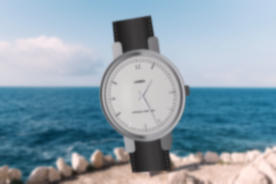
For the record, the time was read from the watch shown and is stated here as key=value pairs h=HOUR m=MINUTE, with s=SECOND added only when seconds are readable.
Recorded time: h=1 m=26
